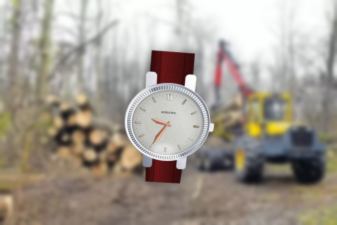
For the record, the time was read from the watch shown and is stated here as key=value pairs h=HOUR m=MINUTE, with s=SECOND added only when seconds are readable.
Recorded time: h=9 m=35
